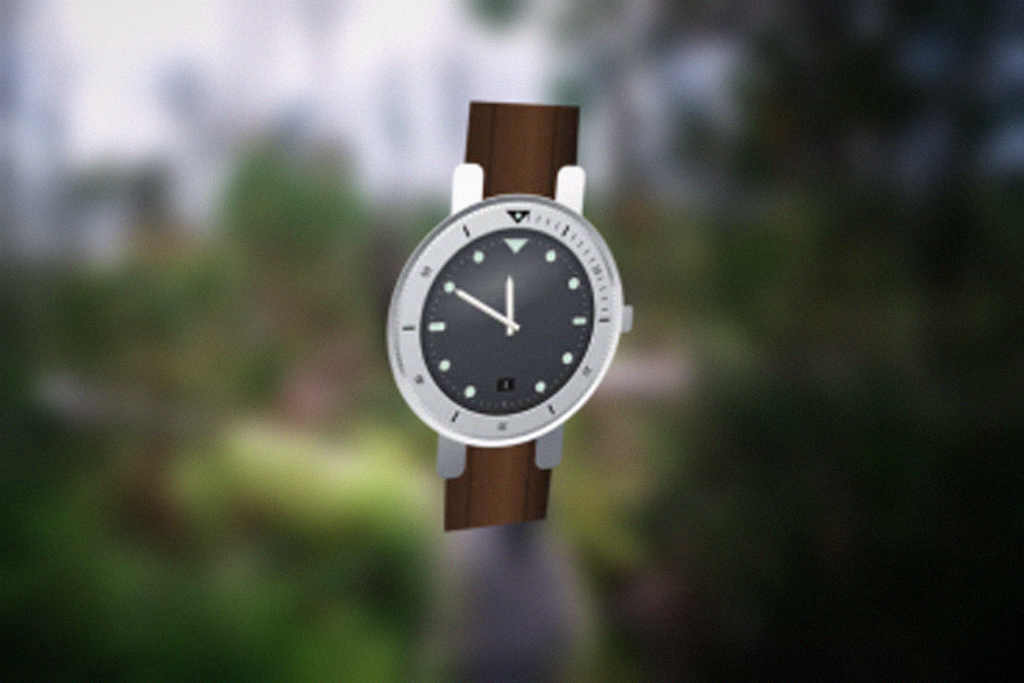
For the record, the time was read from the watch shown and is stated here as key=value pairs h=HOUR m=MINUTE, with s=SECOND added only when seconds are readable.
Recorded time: h=11 m=50
